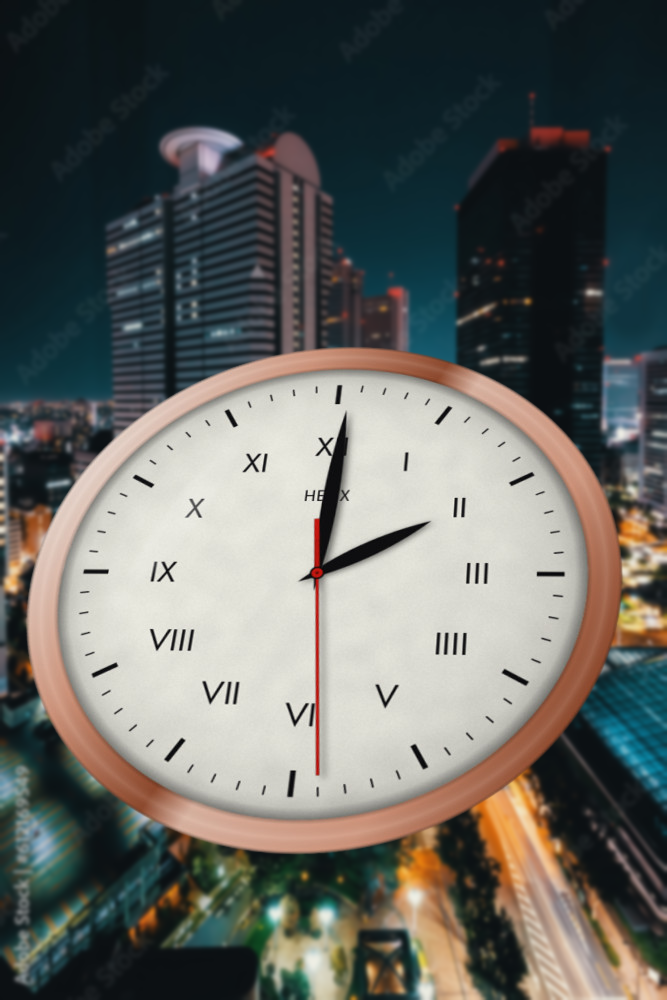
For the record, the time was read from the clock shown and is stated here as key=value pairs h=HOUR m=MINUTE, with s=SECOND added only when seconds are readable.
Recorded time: h=2 m=0 s=29
